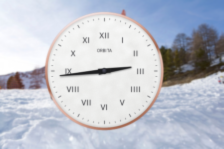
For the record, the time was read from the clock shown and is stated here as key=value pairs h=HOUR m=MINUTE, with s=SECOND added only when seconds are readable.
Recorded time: h=2 m=44
